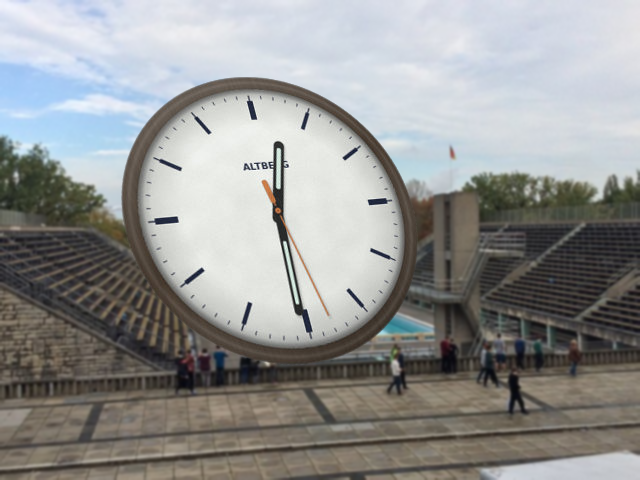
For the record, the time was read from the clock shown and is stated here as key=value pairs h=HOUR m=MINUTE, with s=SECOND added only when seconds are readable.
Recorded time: h=12 m=30 s=28
